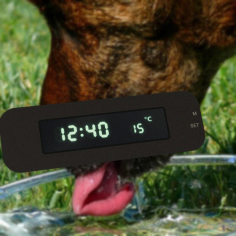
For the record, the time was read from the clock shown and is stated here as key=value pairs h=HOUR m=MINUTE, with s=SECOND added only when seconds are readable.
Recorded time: h=12 m=40
